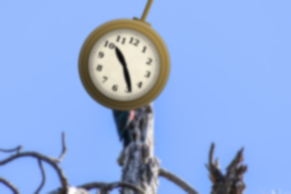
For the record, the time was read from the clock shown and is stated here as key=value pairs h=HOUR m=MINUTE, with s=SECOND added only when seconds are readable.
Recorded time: h=10 m=24
